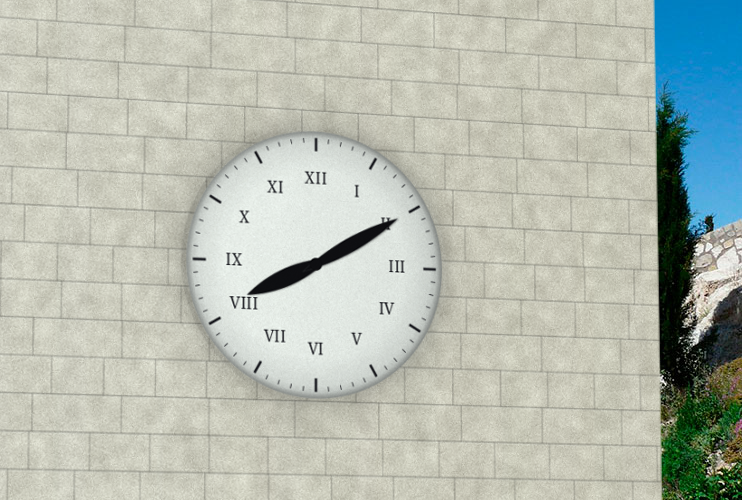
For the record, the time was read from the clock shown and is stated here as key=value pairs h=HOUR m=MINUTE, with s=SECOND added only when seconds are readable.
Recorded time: h=8 m=10
